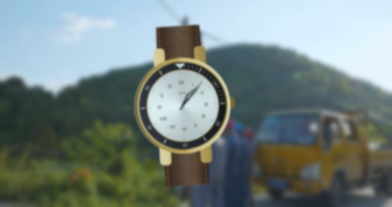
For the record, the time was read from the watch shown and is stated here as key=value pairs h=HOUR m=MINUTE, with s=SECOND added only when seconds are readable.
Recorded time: h=1 m=7
